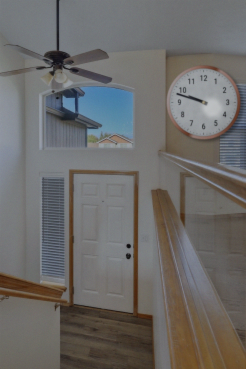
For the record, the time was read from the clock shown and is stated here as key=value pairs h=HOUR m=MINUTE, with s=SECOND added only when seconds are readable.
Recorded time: h=9 m=48
